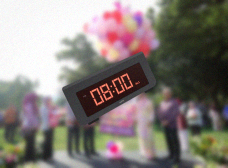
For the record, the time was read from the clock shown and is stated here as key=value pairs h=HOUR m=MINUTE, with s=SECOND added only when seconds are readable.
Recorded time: h=8 m=0
